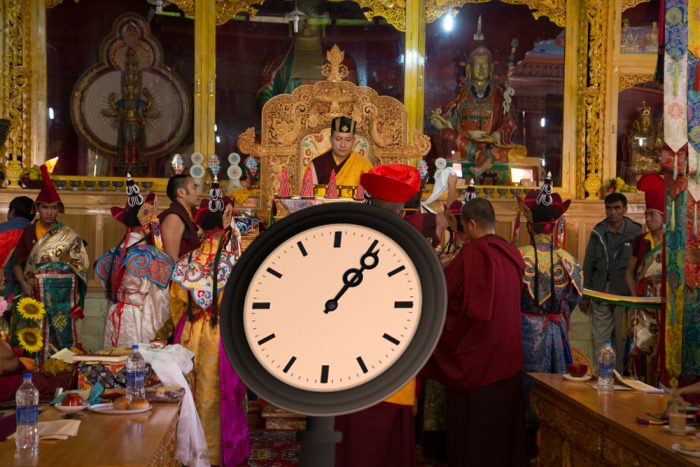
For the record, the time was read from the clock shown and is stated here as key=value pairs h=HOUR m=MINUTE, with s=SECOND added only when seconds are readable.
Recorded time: h=1 m=6
